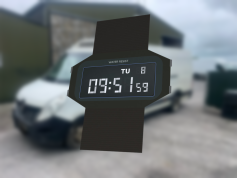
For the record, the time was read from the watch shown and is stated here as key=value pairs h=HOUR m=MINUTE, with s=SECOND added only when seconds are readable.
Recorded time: h=9 m=51 s=59
